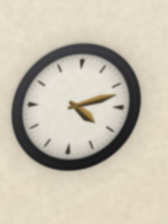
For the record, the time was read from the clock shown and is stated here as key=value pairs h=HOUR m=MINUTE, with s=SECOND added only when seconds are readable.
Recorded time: h=4 m=12
